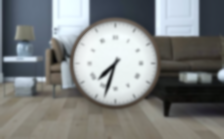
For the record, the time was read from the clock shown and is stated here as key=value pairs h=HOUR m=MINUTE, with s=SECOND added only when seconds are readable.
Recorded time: h=7 m=33
